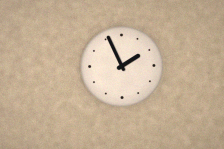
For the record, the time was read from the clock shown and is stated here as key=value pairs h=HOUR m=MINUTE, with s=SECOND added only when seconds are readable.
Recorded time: h=1 m=56
